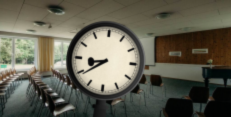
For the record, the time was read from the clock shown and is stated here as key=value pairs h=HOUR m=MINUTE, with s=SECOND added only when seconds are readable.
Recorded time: h=8 m=39
